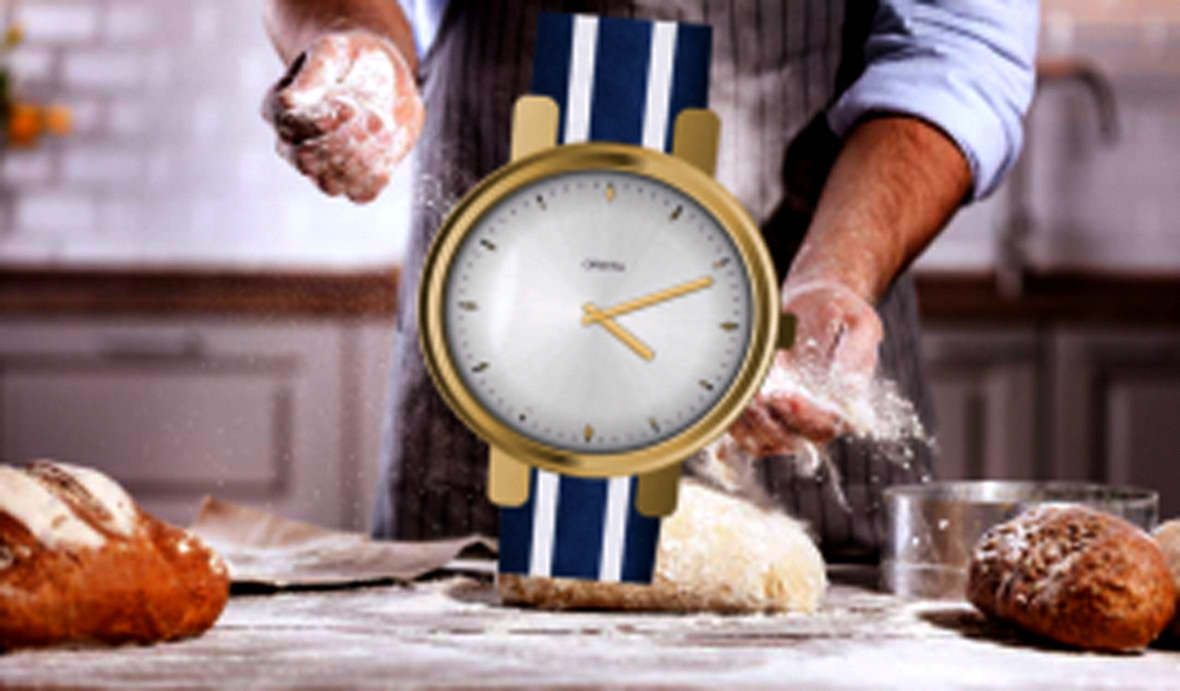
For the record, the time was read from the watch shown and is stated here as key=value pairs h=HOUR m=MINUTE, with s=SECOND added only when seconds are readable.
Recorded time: h=4 m=11
